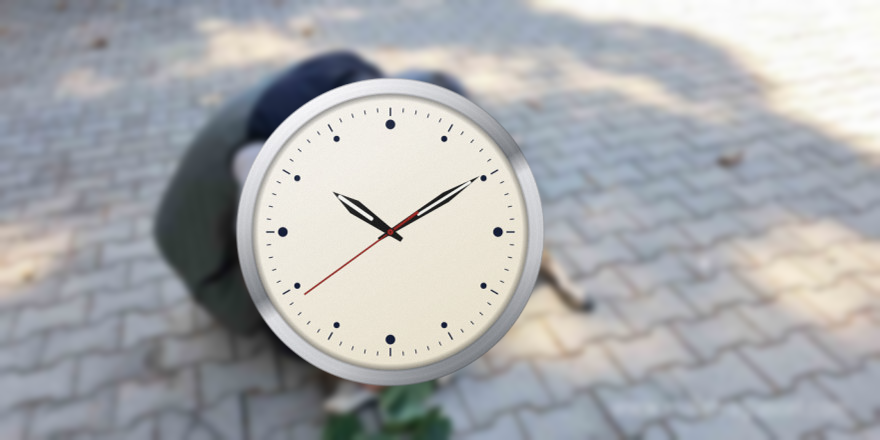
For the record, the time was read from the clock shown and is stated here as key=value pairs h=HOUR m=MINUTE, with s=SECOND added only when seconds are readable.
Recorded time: h=10 m=9 s=39
